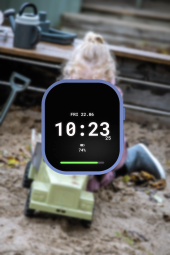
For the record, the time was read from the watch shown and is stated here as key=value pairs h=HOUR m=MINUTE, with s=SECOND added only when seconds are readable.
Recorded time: h=10 m=23
